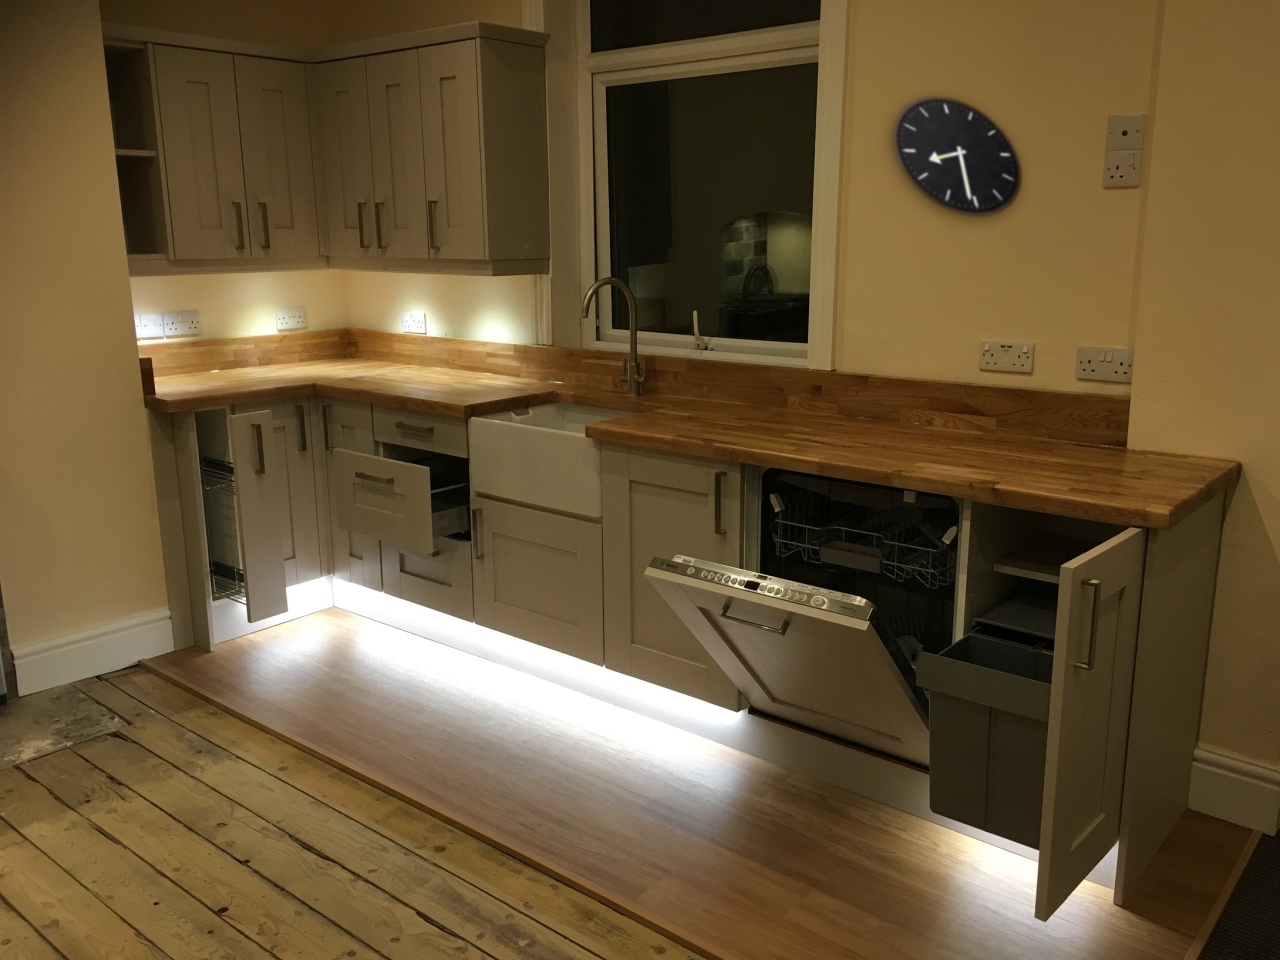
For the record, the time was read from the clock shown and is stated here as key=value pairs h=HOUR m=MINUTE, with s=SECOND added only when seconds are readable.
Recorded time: h=8 m=31
